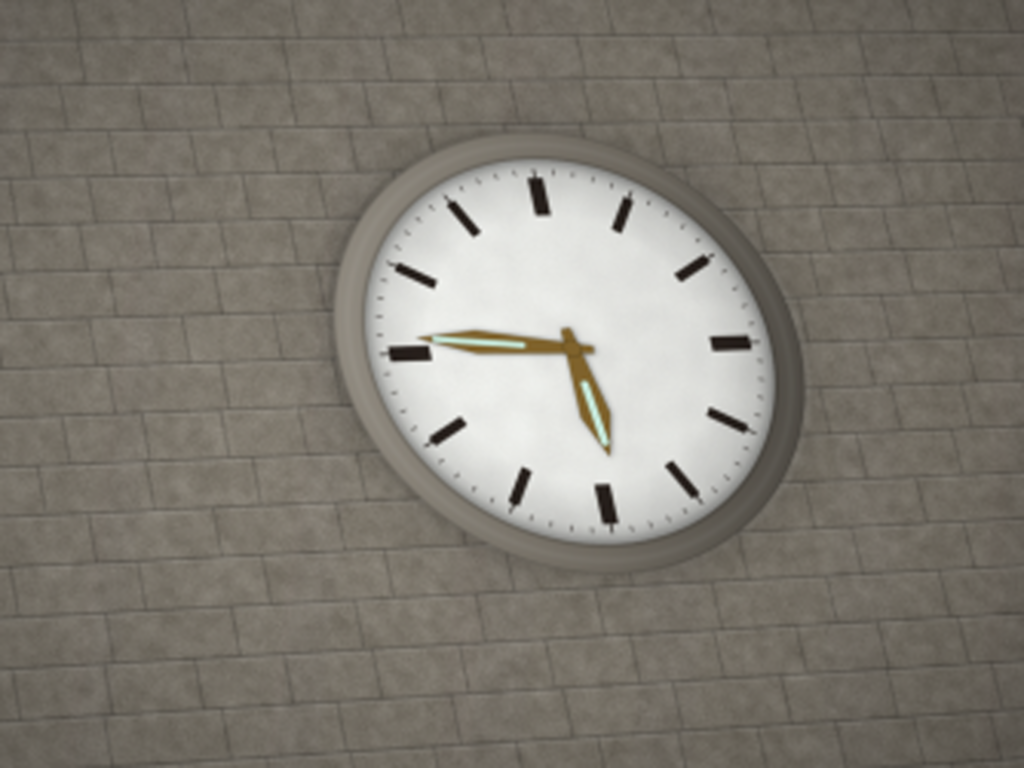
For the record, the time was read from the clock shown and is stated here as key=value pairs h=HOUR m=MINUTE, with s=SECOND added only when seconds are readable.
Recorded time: h=5 m=46
